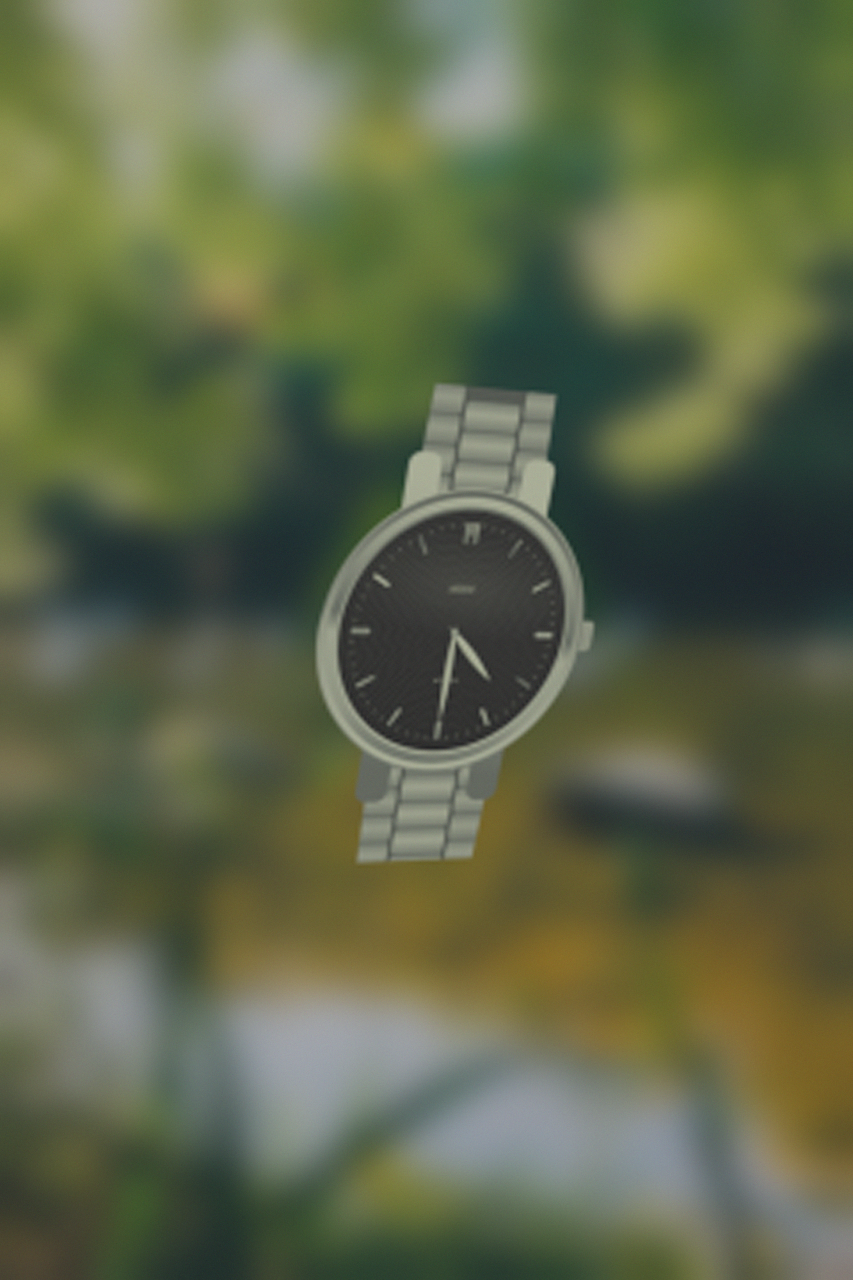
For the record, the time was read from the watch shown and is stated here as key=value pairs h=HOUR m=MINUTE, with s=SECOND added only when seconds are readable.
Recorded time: h=4 m=30
